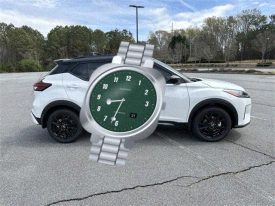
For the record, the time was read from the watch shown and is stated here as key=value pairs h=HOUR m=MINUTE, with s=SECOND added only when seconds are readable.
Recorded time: h=8 m=32
